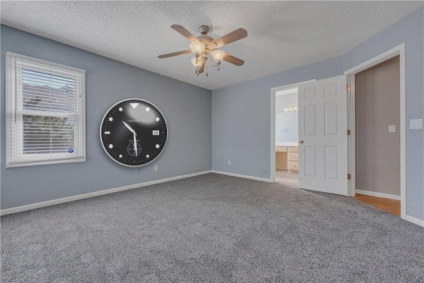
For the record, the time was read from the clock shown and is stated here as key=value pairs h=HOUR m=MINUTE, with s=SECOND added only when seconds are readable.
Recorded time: h=10 m=29
